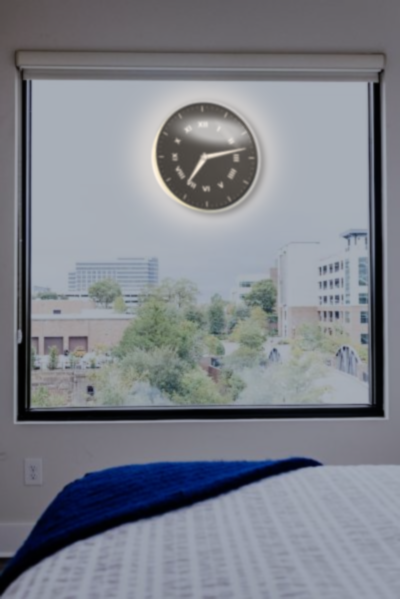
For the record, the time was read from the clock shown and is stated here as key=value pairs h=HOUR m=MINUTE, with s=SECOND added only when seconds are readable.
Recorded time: h=7 m=13
